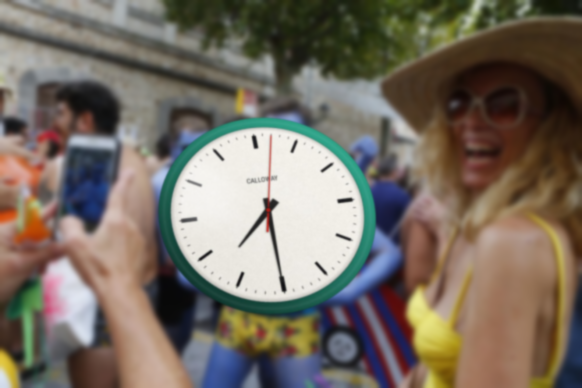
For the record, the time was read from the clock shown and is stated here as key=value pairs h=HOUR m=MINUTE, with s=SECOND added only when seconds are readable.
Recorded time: h=7 m=30 s=2
